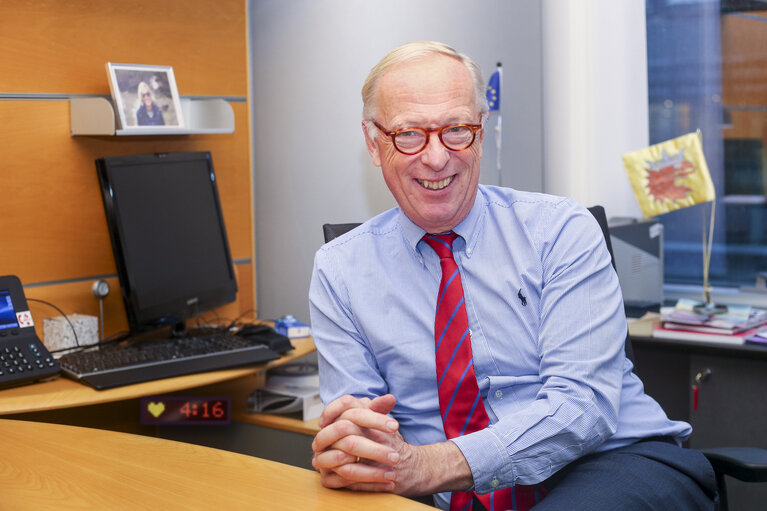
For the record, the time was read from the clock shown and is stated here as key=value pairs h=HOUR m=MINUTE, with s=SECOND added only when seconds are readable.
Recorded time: h=4 m=16
